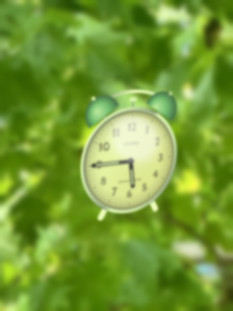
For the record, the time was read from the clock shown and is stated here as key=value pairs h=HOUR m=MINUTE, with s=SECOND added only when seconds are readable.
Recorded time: h=5 m=45
